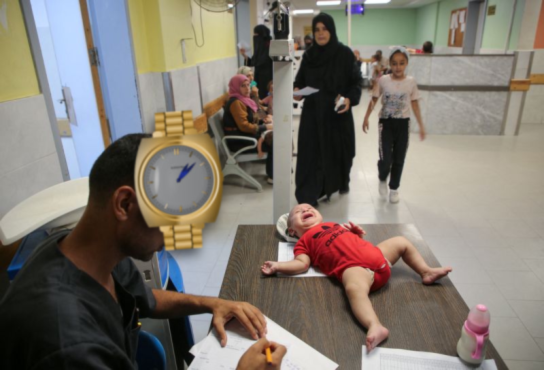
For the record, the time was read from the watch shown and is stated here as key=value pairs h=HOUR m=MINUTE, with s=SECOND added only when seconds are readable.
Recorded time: h=1 m=8
